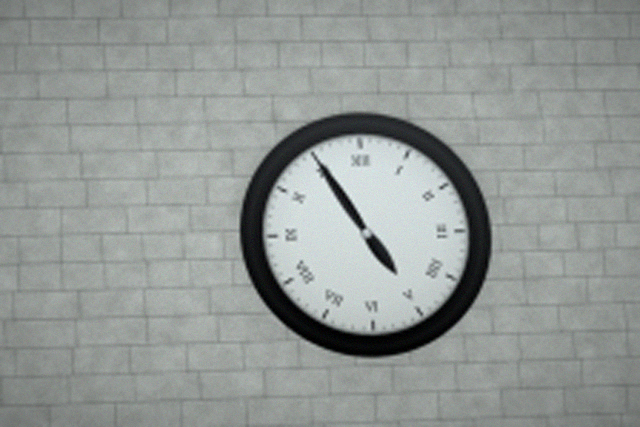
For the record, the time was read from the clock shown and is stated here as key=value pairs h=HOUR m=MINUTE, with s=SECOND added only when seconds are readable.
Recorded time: h=4 m=55
